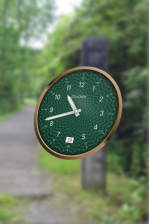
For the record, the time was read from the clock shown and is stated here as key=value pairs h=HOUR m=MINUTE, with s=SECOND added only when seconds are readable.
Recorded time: h=10 m=42
